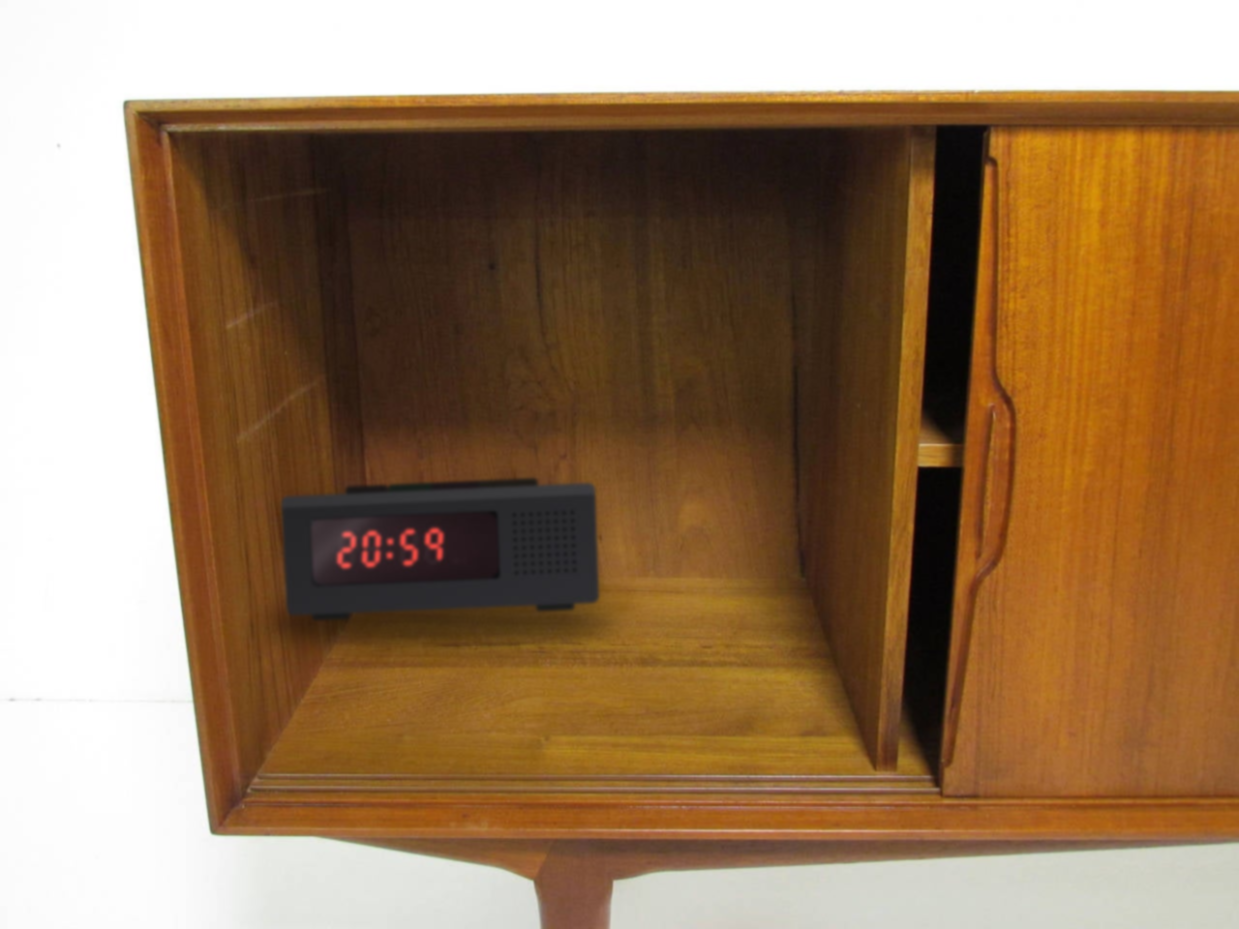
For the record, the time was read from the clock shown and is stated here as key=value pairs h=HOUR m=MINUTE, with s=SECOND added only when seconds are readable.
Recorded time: h=20 m=59
